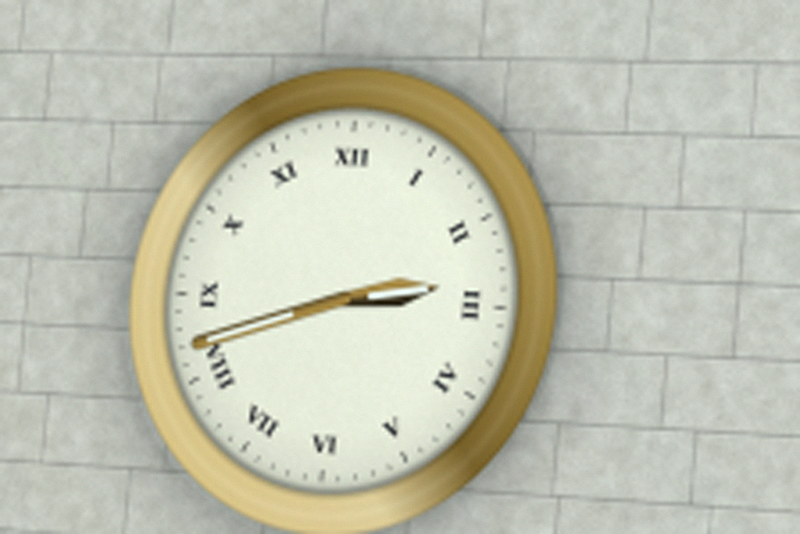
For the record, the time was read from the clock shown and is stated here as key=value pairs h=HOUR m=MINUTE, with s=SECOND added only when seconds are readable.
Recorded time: h=2 m=42
